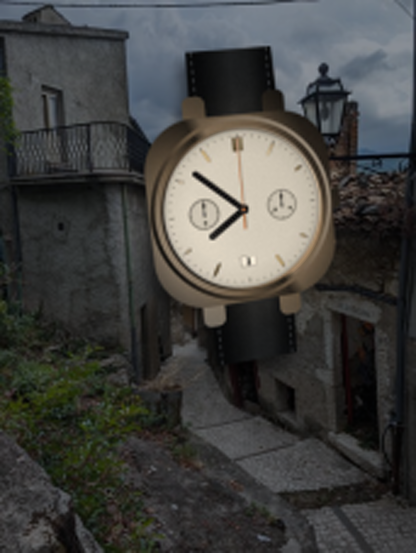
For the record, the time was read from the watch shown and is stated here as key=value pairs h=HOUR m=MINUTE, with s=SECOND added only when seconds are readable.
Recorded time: h=7 m=52
